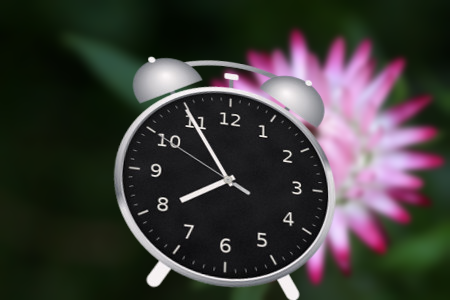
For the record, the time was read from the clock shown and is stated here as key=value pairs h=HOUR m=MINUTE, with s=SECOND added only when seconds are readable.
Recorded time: h=7 m=54 s=50
